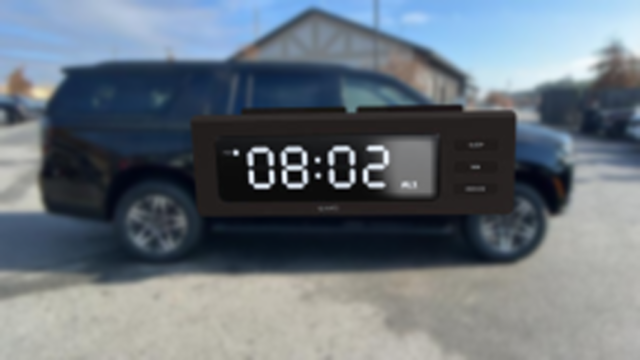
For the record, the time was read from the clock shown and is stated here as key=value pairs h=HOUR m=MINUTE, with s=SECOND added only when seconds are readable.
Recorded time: h=8 m=2
